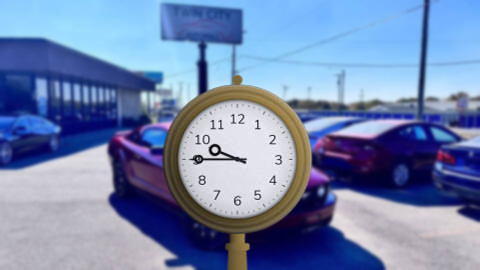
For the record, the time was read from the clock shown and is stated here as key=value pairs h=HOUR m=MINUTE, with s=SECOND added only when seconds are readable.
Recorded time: h=9 m=45
